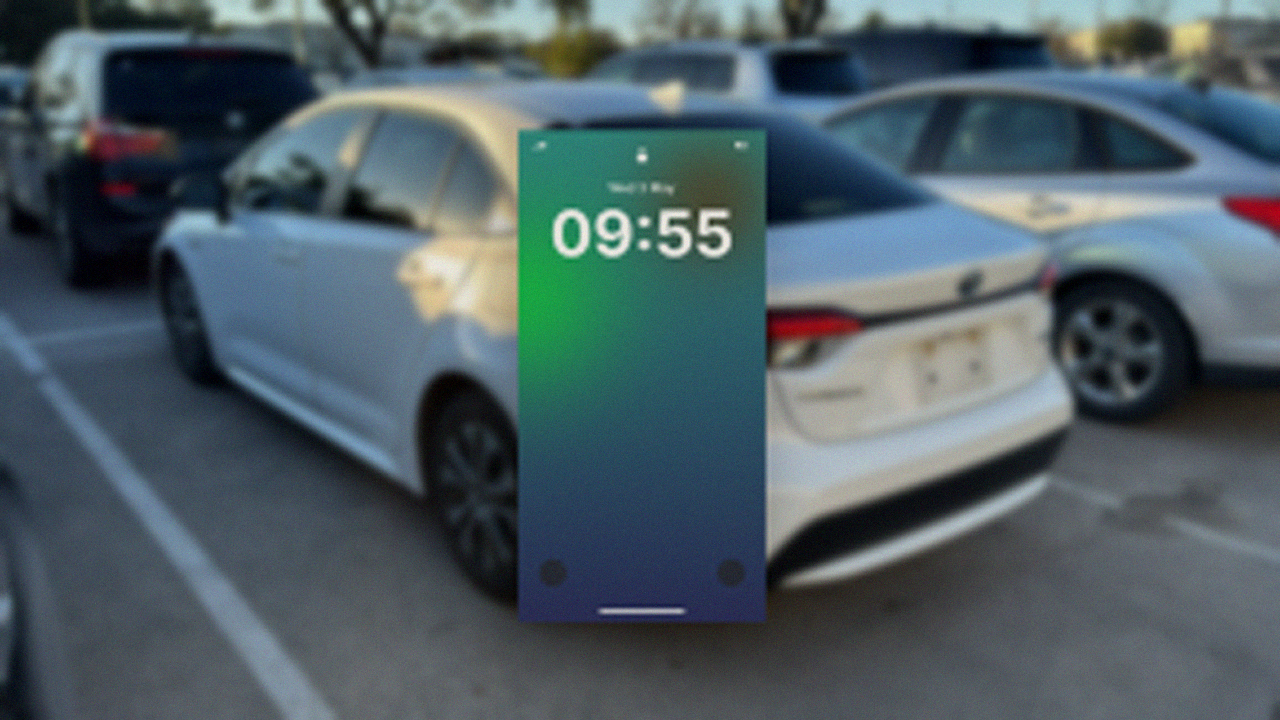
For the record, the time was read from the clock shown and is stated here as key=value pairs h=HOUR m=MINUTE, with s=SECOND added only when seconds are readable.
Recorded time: h=9 m=55
